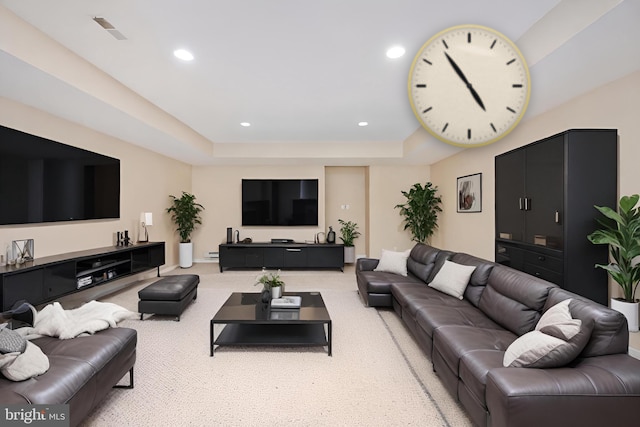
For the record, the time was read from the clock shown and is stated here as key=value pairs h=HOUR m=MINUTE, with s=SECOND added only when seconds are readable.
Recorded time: h=4 m=54
